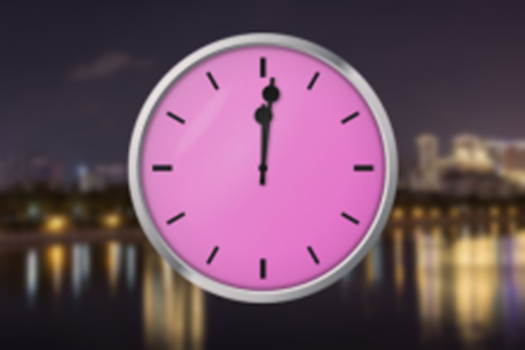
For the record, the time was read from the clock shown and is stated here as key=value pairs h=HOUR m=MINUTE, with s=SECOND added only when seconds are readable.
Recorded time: h=12 m=1
